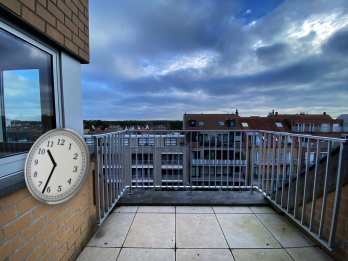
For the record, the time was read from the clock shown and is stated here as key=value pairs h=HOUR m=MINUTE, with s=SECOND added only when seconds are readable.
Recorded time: h=10 m=32
